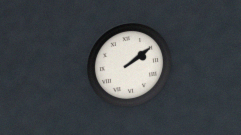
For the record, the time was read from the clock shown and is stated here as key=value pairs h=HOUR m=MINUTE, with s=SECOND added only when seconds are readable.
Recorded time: h=2 m=10
